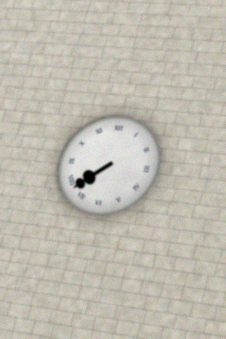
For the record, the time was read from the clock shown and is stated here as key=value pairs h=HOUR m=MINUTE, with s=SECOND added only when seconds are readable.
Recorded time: h=7 m=38
